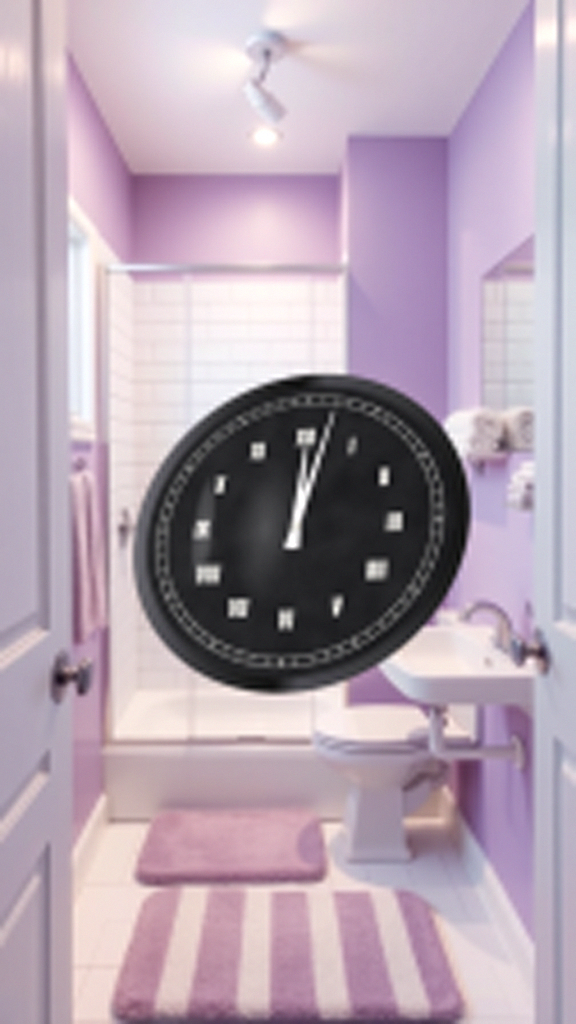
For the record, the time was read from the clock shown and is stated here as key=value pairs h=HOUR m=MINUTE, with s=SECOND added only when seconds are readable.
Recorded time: h=12 m=2
